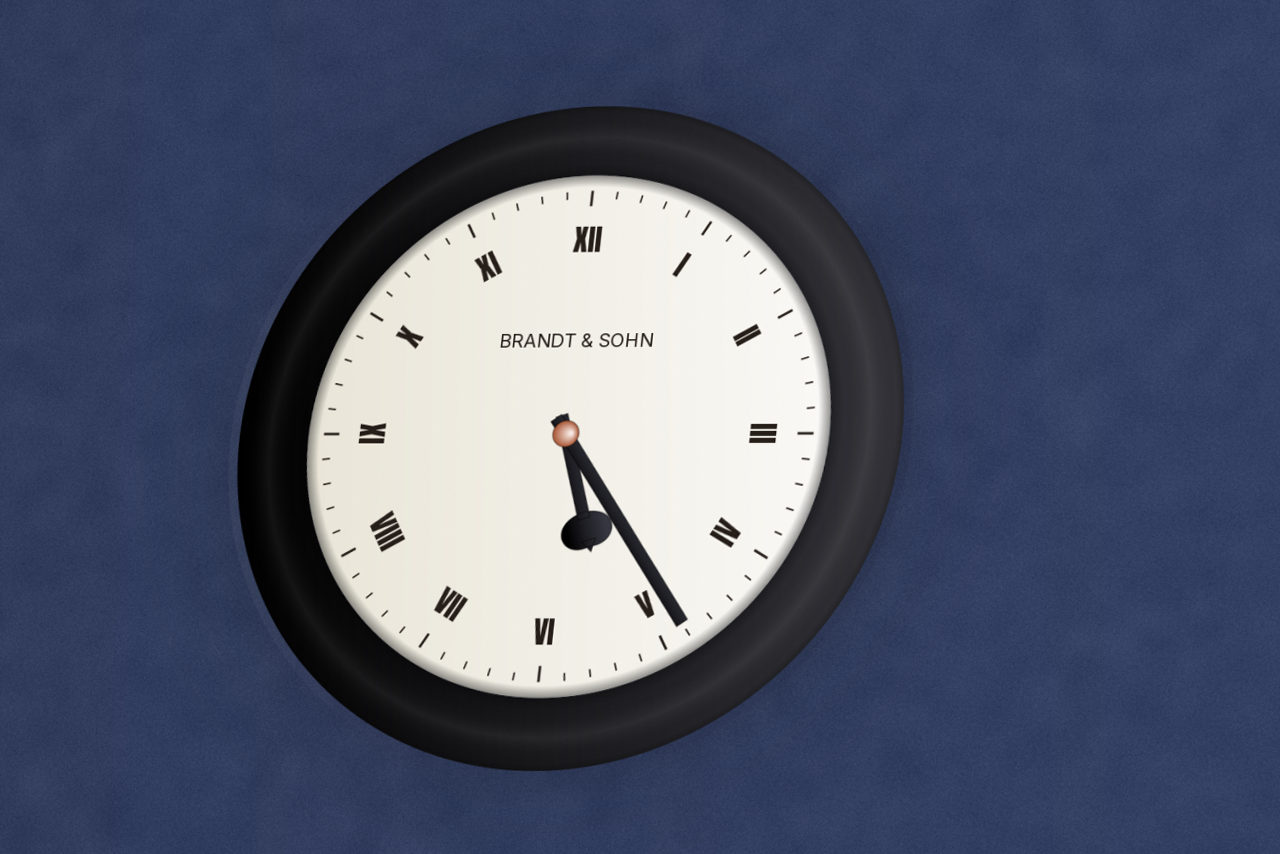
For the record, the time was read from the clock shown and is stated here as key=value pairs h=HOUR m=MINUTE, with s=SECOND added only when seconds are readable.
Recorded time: h=5 m=24
